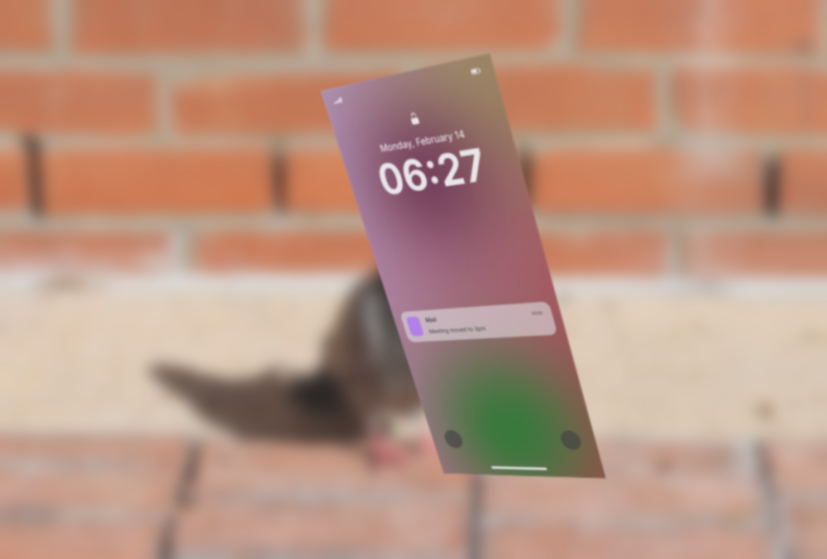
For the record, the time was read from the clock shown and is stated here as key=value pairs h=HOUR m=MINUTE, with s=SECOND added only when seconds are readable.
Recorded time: h=6 m=27
